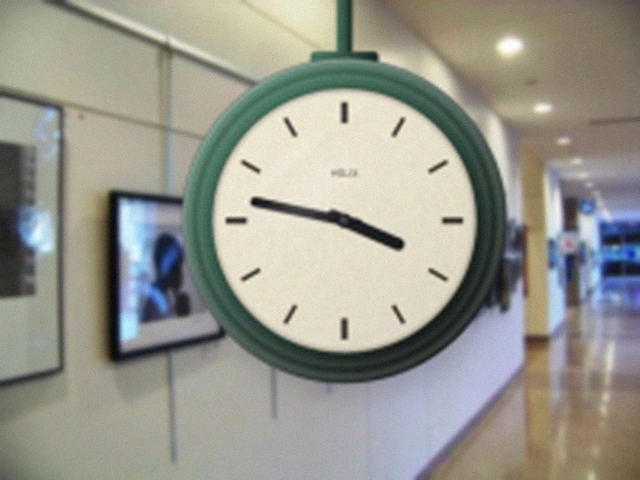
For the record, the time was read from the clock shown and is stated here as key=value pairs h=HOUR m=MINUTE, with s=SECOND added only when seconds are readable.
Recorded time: h=3 m=47
